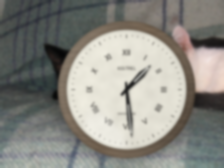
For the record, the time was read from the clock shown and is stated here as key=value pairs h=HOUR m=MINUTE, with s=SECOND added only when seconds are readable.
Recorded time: h=1 m=29
